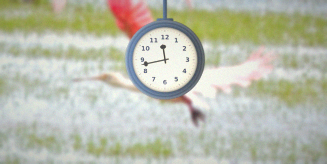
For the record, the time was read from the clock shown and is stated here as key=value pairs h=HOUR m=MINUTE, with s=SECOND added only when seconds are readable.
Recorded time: h=11 m=43
